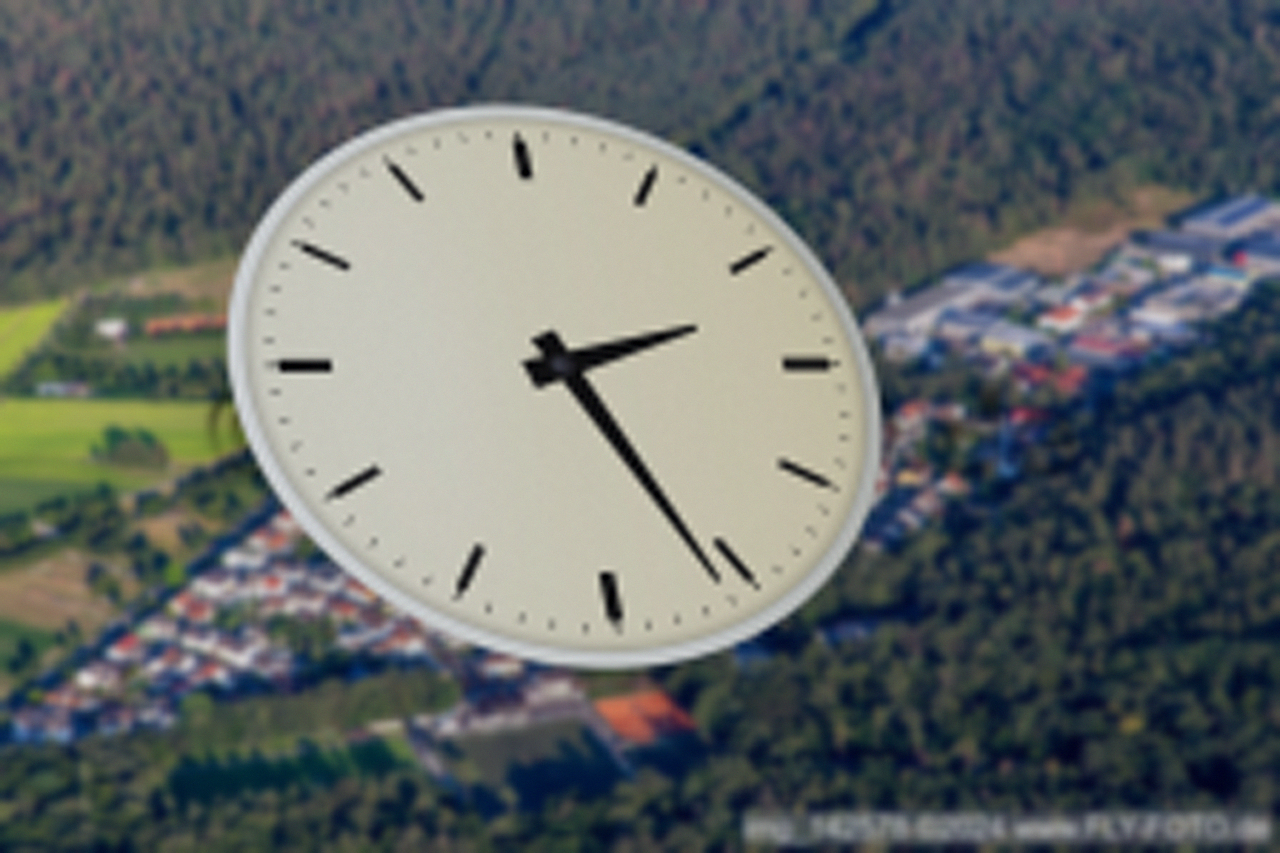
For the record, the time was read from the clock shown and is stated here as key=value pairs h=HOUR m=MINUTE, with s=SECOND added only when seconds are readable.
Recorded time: h=2 m=26
